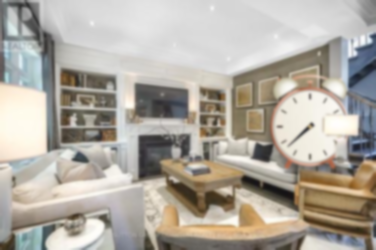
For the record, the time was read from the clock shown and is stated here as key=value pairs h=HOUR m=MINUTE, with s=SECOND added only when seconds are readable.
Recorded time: h=7 m=38
